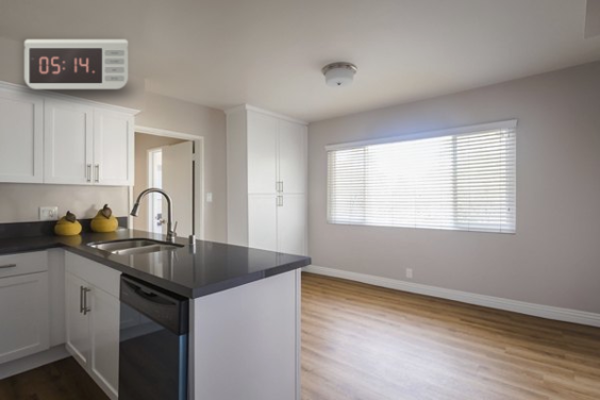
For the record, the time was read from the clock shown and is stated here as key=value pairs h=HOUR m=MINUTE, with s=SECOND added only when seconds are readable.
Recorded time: h=5 m=14
